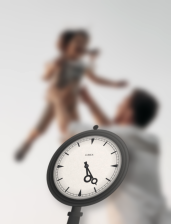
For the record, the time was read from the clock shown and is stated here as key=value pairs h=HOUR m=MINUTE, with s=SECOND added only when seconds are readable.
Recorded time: h=5 m=24
